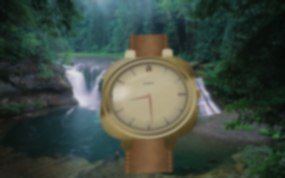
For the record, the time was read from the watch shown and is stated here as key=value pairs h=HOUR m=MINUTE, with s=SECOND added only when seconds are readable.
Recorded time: h=8 m=29
